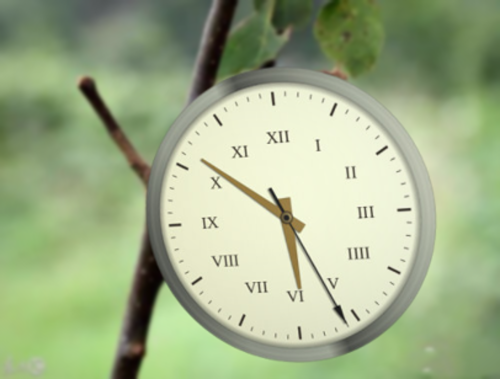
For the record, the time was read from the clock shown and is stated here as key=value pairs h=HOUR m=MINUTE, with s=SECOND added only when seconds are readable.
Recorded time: h=5 m=51 s=26
